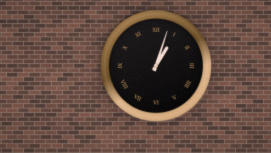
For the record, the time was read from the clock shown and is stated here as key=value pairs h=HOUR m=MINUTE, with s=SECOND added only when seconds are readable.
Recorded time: h=1 m=3
